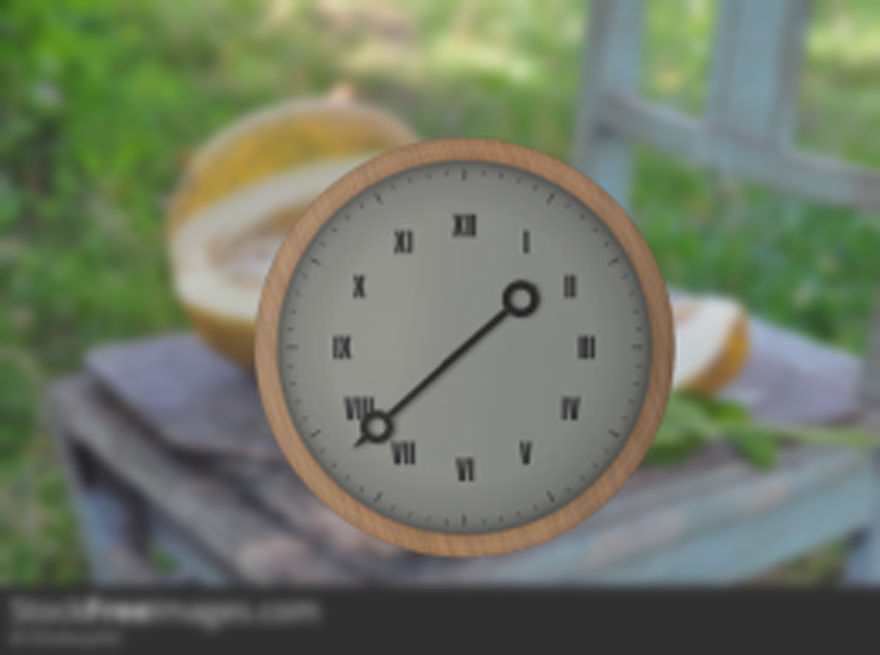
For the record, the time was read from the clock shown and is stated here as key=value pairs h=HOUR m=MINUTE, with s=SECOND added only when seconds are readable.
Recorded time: h=1 m=38
